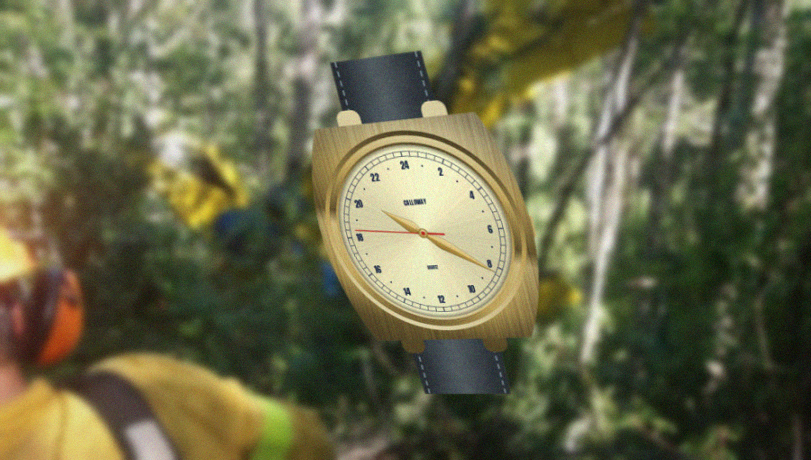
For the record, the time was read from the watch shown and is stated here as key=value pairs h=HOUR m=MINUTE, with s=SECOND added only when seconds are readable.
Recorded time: h=20 m=20 s=46
